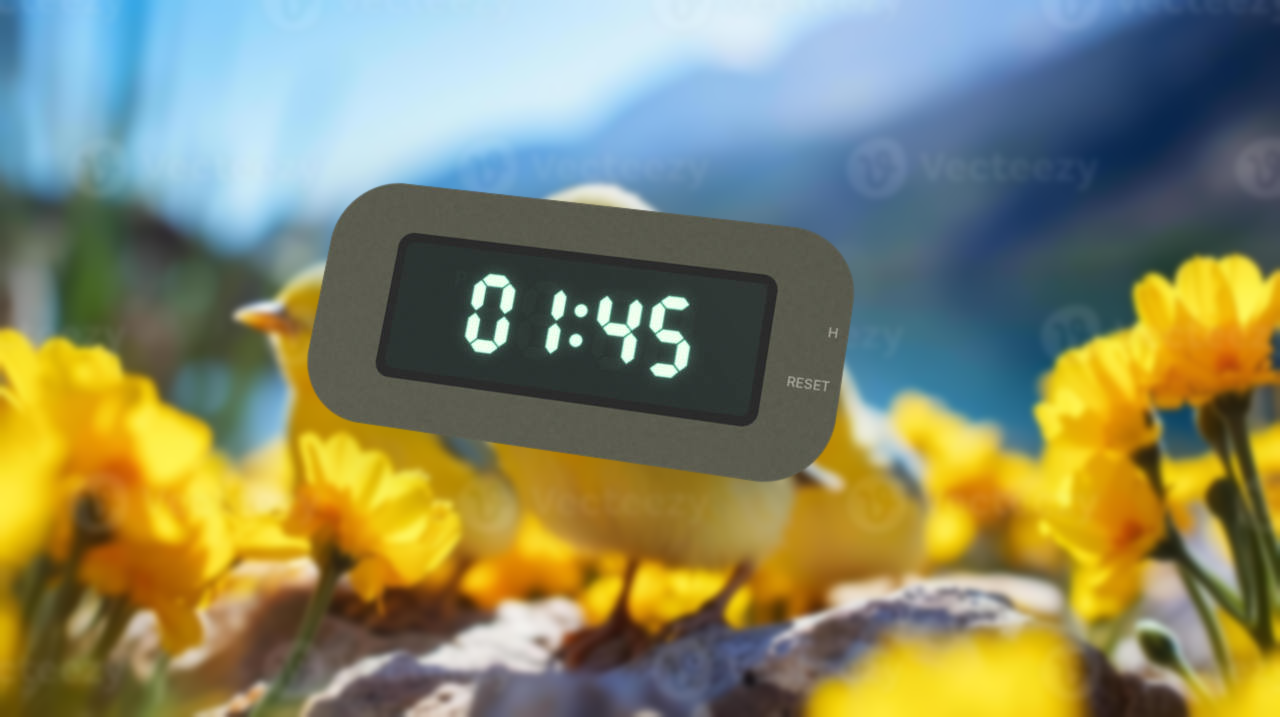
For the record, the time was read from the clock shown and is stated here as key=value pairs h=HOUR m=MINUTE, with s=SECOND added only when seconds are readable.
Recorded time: h=1 m=45
